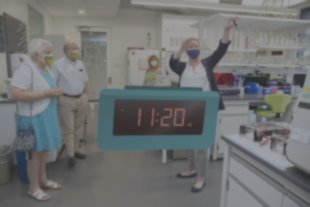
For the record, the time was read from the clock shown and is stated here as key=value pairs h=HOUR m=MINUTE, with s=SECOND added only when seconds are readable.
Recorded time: h=11 m=20
